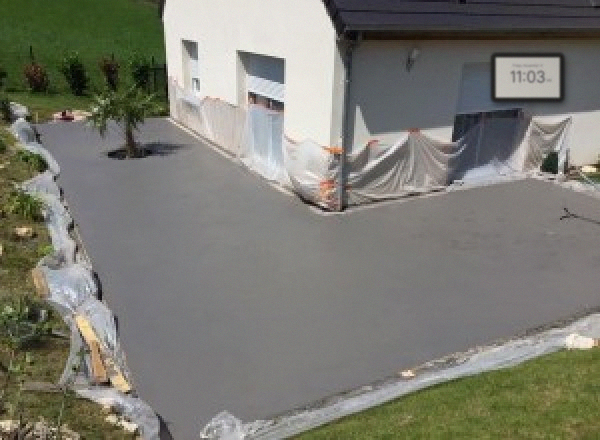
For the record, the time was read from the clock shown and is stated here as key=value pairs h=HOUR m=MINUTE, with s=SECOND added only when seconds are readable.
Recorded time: h=11 m=3
